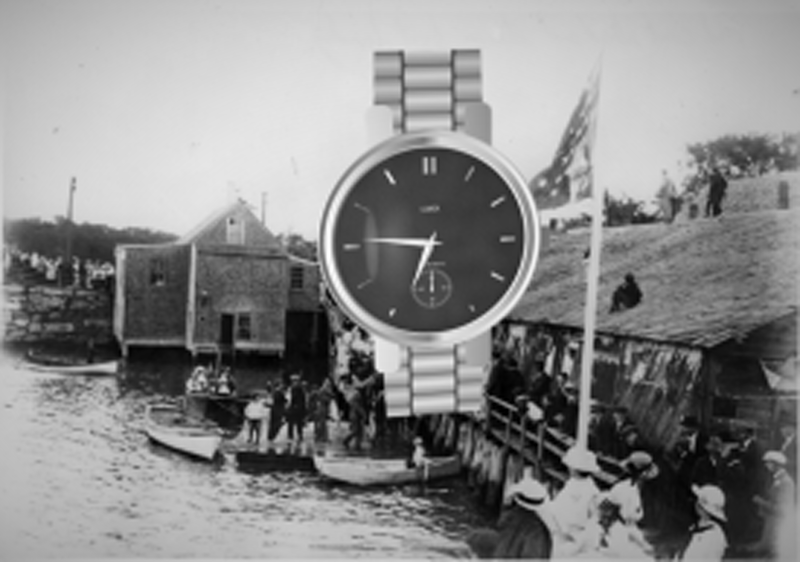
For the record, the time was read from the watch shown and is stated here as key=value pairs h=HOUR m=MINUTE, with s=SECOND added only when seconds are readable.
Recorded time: h=6 m=46
